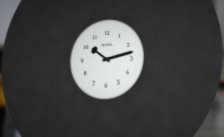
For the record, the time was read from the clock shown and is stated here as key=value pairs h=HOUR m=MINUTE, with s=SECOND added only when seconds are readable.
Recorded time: h=10 m=13
